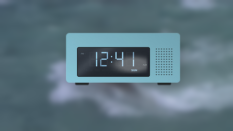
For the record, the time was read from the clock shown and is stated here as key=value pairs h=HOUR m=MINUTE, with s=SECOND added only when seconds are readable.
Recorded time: h=12 m=41
